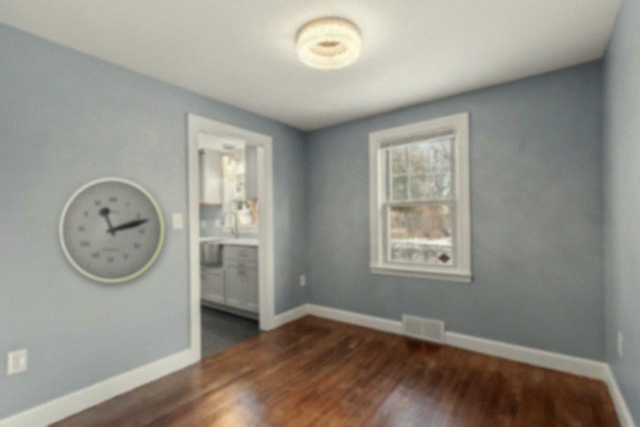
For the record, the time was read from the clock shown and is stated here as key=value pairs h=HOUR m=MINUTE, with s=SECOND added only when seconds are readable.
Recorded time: h=11 m=12
